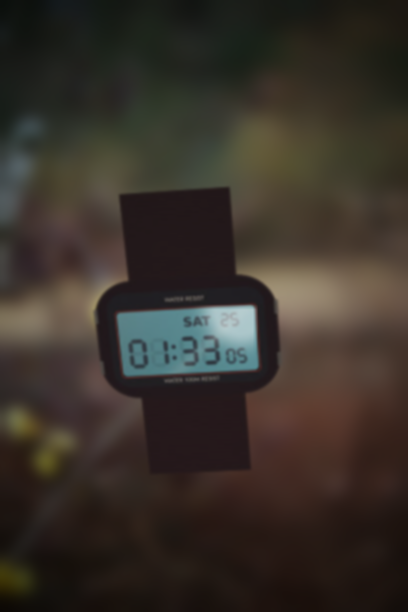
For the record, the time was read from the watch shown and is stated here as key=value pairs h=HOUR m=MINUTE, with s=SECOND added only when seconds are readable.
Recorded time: h=1 m=33 s=5
